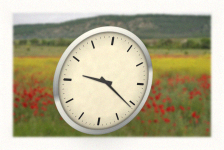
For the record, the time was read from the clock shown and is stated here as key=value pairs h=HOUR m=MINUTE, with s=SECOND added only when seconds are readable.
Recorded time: h=9 m=21
